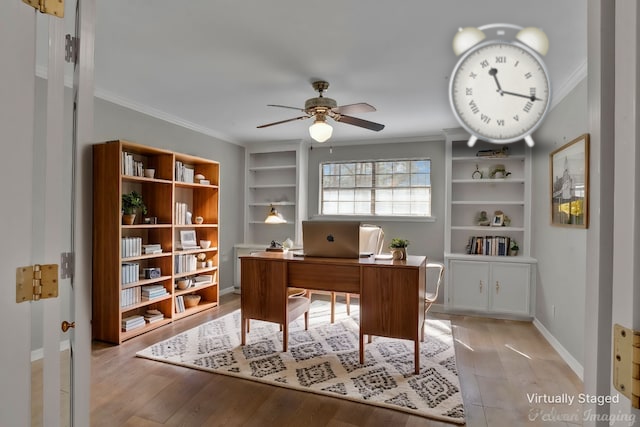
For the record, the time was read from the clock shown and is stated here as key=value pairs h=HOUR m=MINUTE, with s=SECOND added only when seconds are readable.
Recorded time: h=11 m=17
